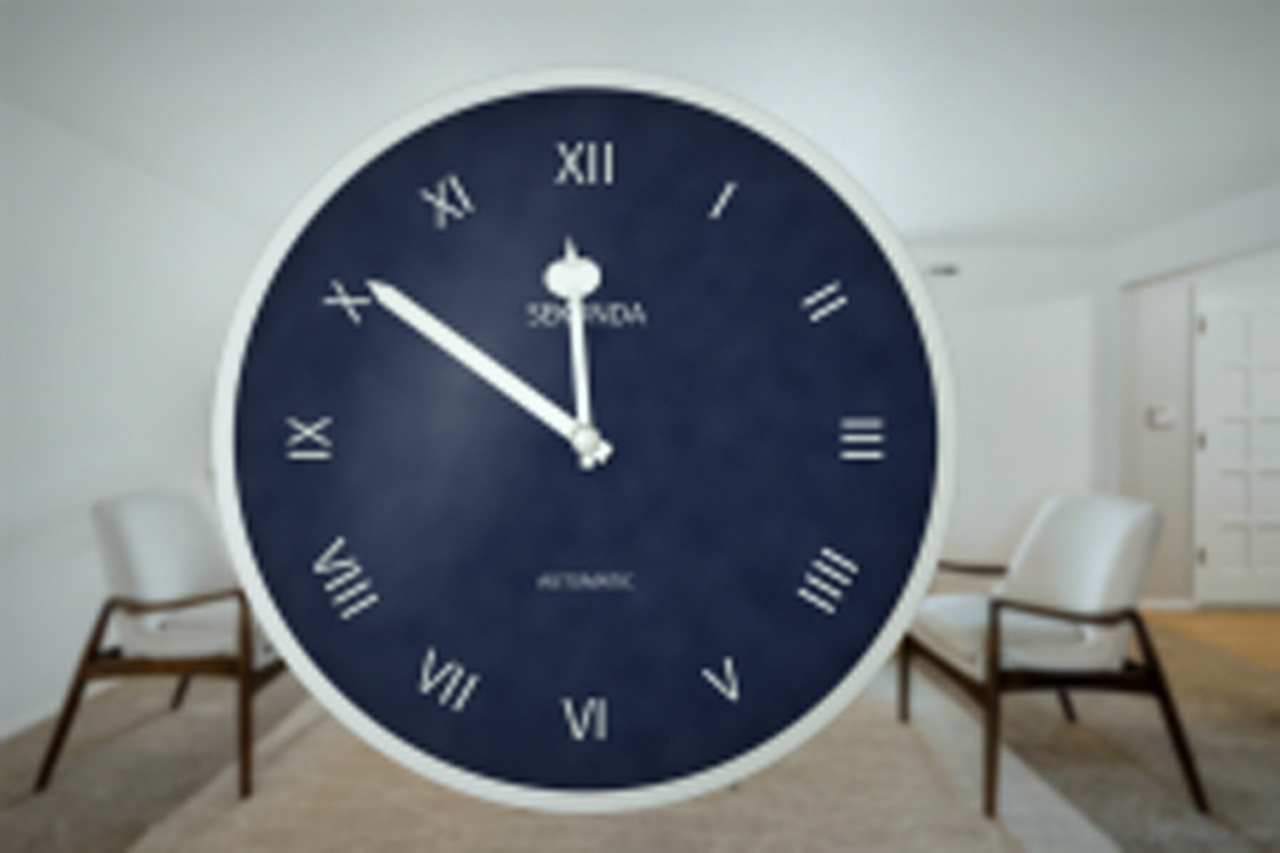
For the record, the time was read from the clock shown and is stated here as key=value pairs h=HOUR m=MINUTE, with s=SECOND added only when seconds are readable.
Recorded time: h=11 m=51
